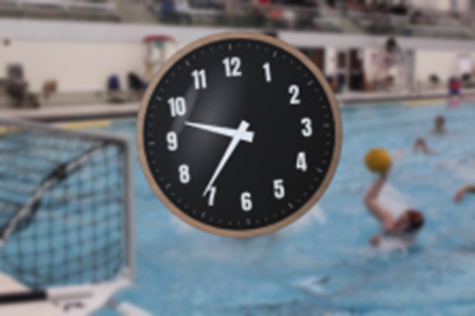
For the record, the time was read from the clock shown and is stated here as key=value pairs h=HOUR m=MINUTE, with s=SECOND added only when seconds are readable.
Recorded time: h=9 m=36
